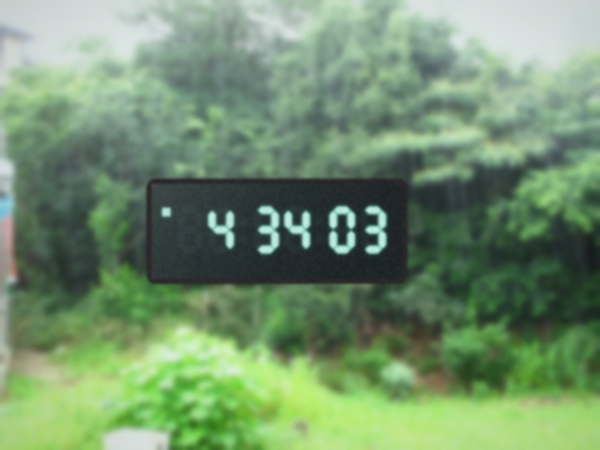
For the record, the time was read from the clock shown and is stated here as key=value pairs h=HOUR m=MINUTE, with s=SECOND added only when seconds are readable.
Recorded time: h=4 m=34 s=3
